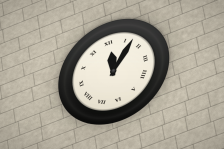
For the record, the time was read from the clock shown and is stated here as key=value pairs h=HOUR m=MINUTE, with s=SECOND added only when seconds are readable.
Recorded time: h=12 m=7
